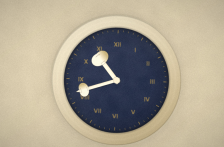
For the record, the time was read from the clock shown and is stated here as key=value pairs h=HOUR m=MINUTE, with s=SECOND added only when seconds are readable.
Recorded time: h=10 m=42
